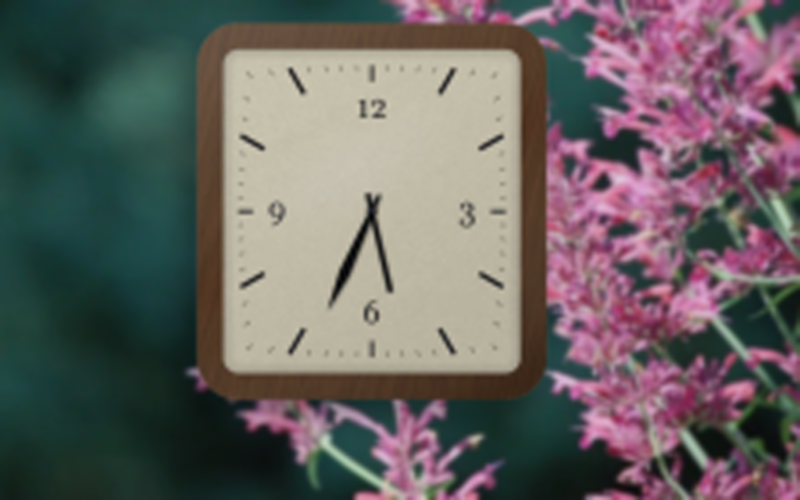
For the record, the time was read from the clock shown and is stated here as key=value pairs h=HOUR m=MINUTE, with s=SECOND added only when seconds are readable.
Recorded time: h=5 m=34
